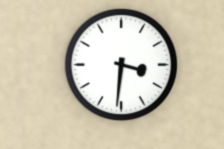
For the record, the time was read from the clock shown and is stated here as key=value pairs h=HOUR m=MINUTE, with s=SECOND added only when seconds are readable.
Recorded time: h=3 m=31
